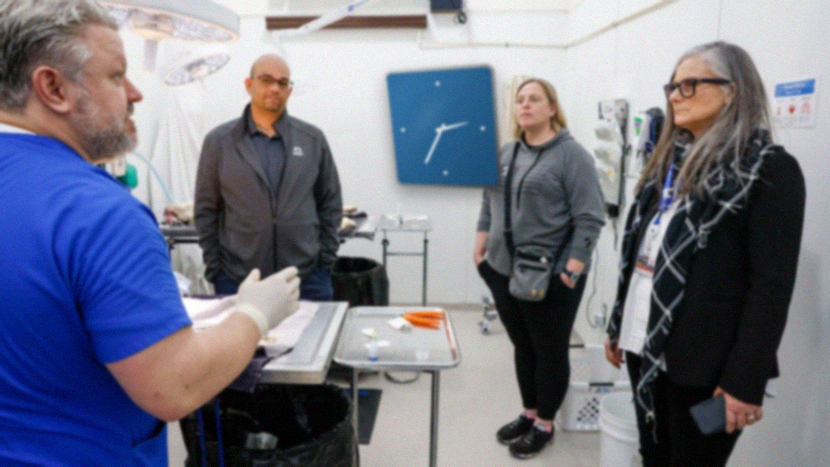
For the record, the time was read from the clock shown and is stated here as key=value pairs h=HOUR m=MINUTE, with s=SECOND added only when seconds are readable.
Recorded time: h=2 m=35
